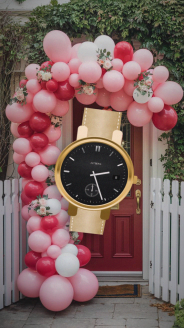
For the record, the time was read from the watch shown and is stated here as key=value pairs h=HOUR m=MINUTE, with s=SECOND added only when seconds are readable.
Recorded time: h=2 m=26
